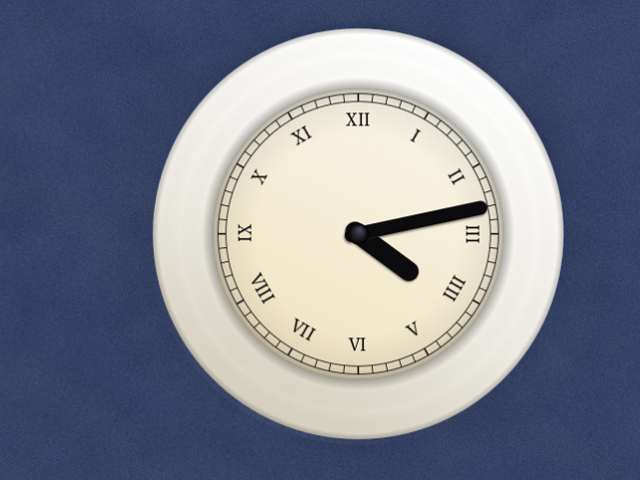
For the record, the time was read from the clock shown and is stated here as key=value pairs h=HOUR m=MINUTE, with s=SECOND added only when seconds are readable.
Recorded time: h=4 m=13
